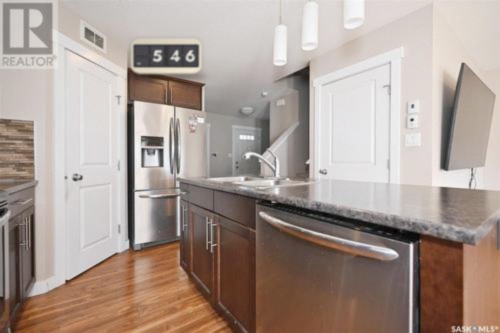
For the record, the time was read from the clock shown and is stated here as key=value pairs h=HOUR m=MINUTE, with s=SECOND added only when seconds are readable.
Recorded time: h=5 m=46
